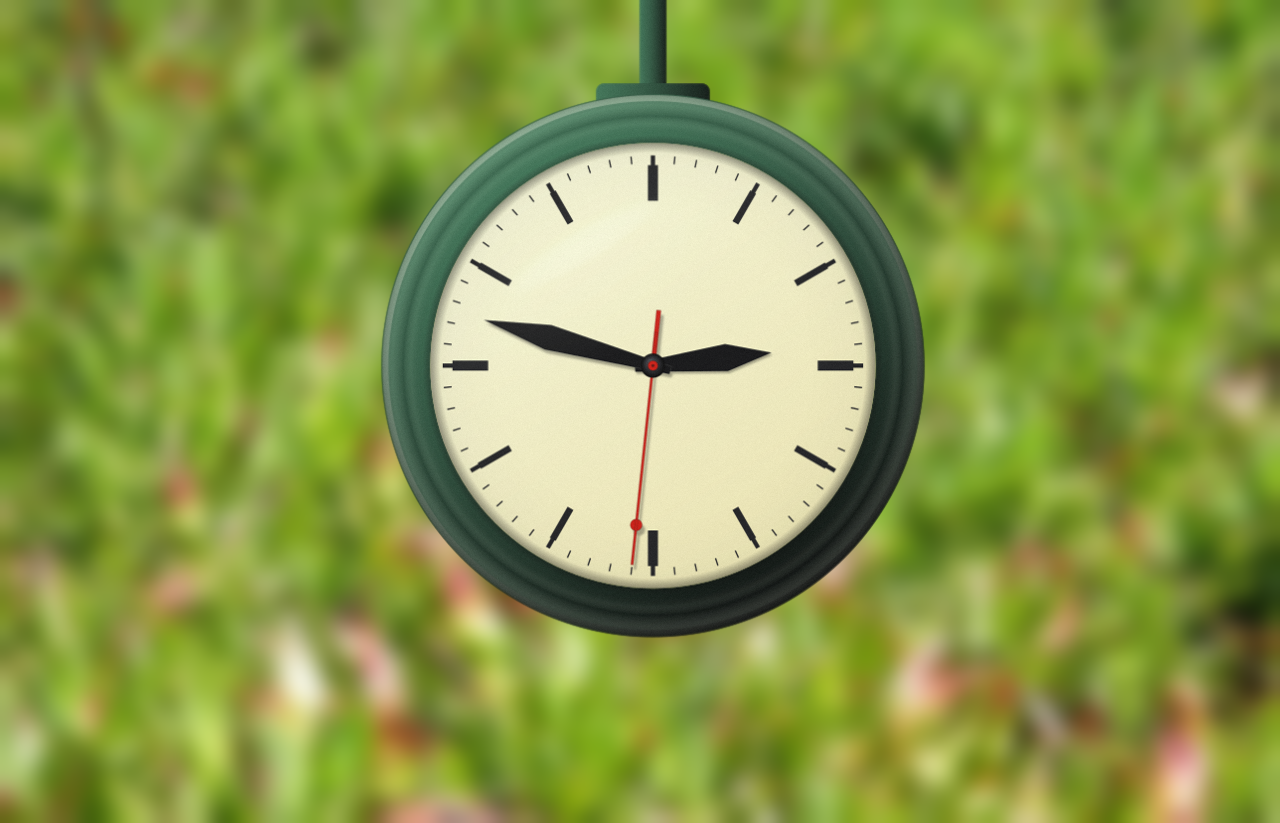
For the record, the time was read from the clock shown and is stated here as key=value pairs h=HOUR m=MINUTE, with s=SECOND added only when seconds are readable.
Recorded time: h=2 m=47 s=31
